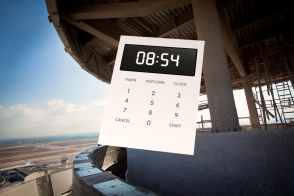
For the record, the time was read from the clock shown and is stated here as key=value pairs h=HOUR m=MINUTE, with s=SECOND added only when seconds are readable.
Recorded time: h=8 m=54
